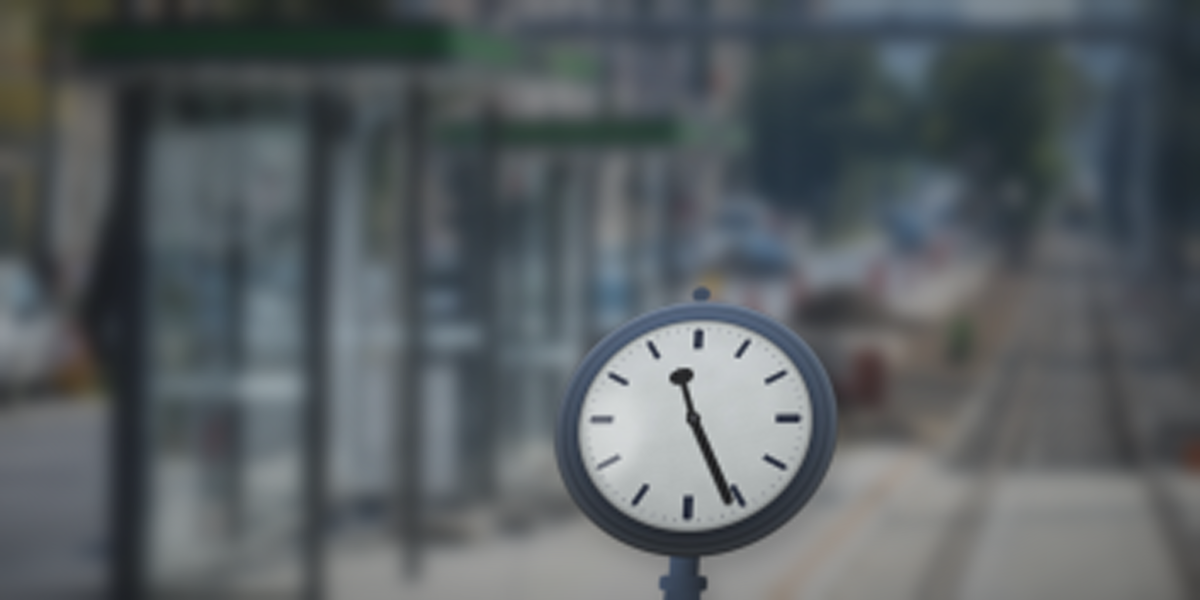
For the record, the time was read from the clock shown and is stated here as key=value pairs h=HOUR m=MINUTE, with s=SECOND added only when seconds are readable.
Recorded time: h=11 m=26
